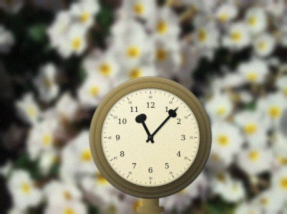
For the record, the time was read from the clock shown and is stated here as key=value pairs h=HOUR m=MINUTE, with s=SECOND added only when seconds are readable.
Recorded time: h=11 m=7
